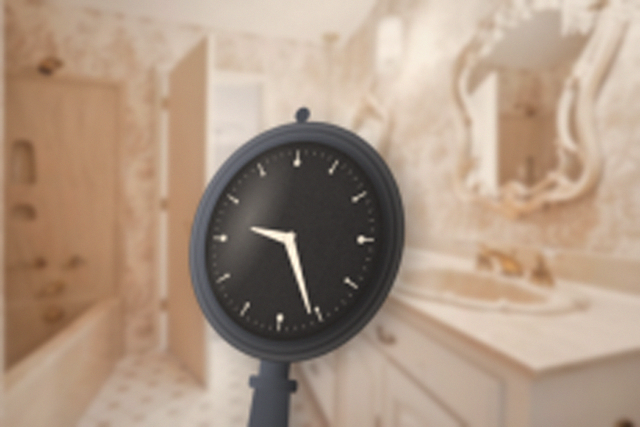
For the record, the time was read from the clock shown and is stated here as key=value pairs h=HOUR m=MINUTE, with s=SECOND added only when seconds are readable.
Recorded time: h=9 m=26
